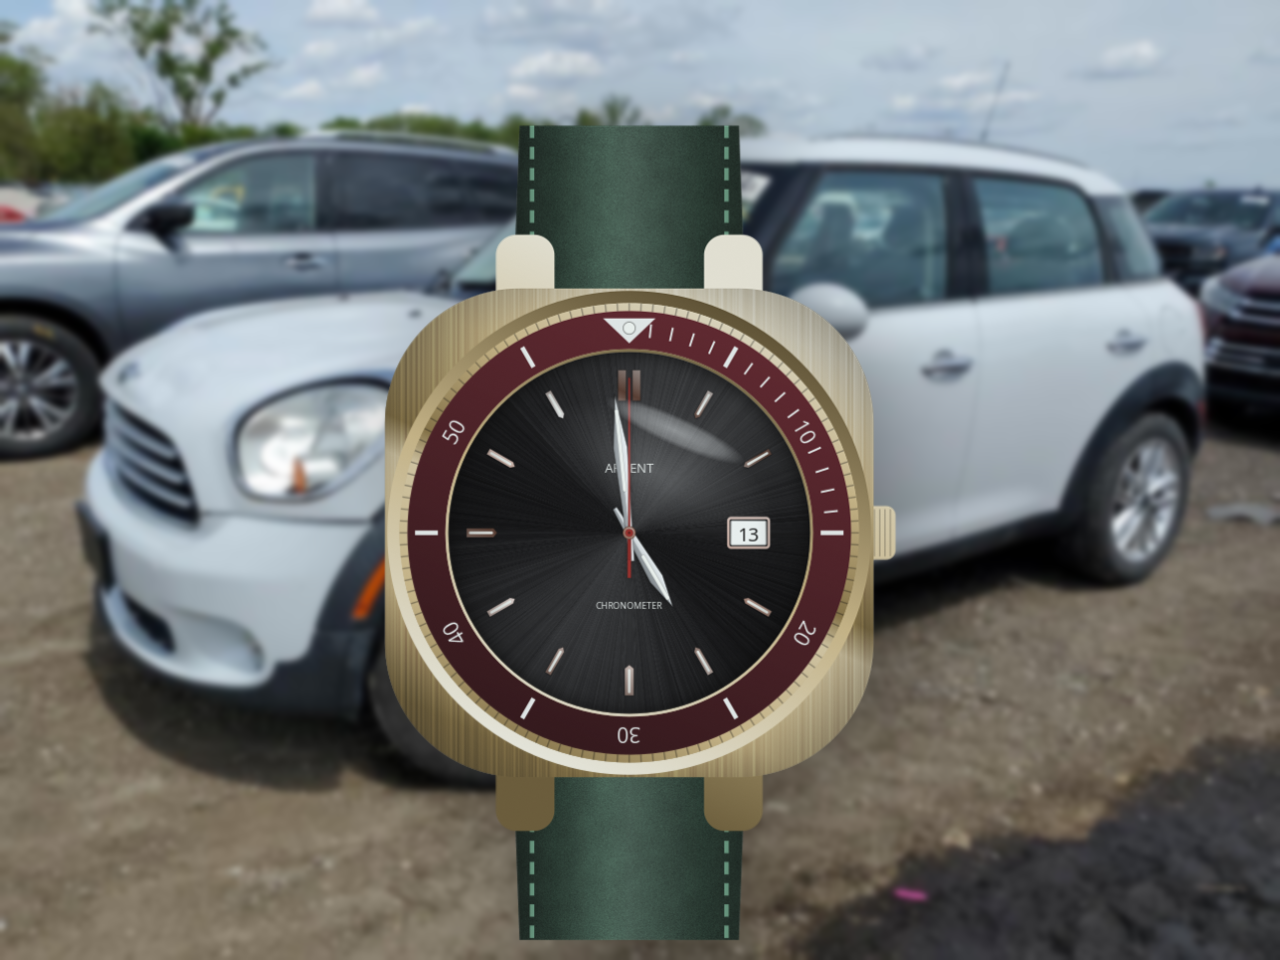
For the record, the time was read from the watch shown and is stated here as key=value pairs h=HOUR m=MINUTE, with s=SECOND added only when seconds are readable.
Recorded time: h=4 m=59 s=0
